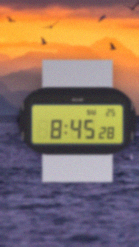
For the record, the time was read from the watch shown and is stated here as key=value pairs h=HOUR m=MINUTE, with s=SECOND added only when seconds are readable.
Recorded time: h=8 m=45 s=28
